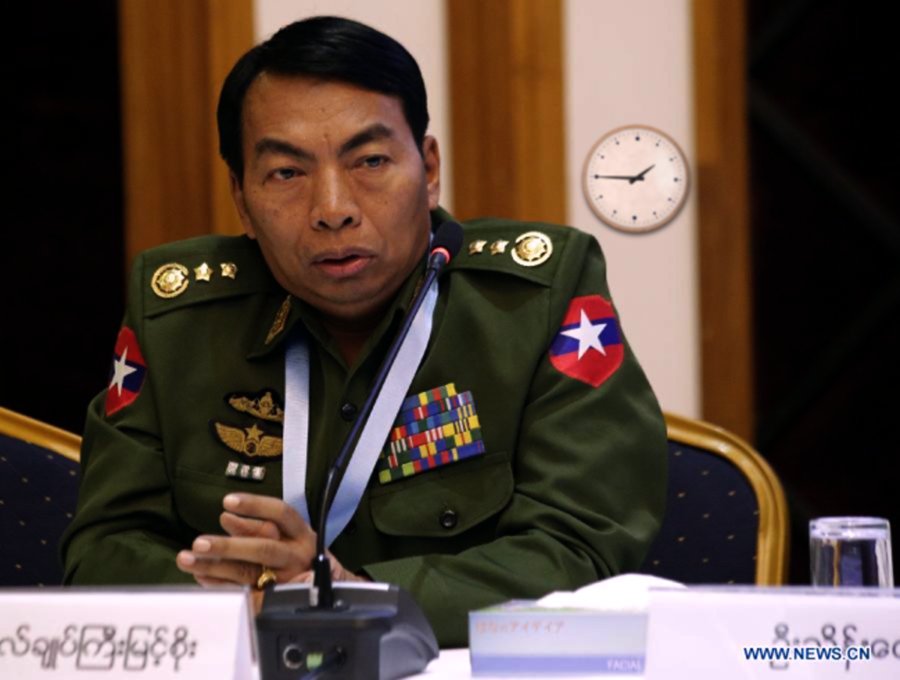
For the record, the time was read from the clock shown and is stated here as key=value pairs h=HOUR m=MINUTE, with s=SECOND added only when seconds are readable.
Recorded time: h=1 m=45
